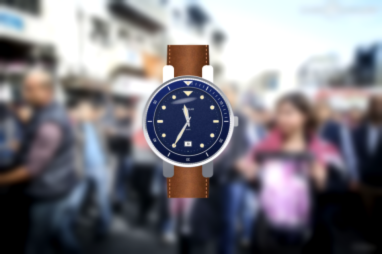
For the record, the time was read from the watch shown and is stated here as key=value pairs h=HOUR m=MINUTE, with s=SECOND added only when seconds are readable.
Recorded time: h=11 m=35
